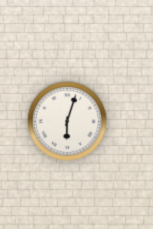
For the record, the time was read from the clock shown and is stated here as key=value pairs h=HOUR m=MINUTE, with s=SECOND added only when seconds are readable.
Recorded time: h=6 m=3
